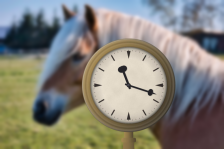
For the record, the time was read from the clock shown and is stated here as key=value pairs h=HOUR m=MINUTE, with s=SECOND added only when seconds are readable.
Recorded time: h=11 m=18
